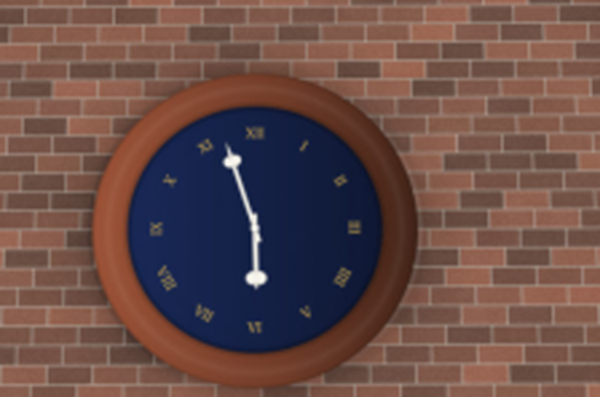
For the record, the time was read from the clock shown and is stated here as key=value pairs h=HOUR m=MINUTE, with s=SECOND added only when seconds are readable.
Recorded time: h=5 m=57
